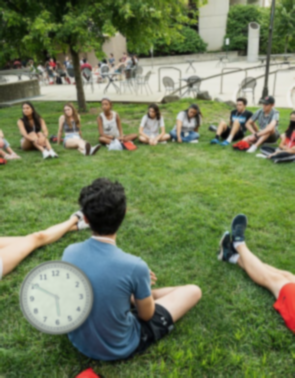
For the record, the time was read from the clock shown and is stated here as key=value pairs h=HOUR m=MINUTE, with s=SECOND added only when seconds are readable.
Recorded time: h=5 m=50
